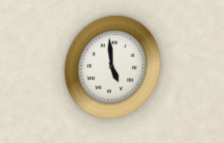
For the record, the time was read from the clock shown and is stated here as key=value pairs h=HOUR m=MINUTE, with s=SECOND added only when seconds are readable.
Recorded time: h=4 m=58
